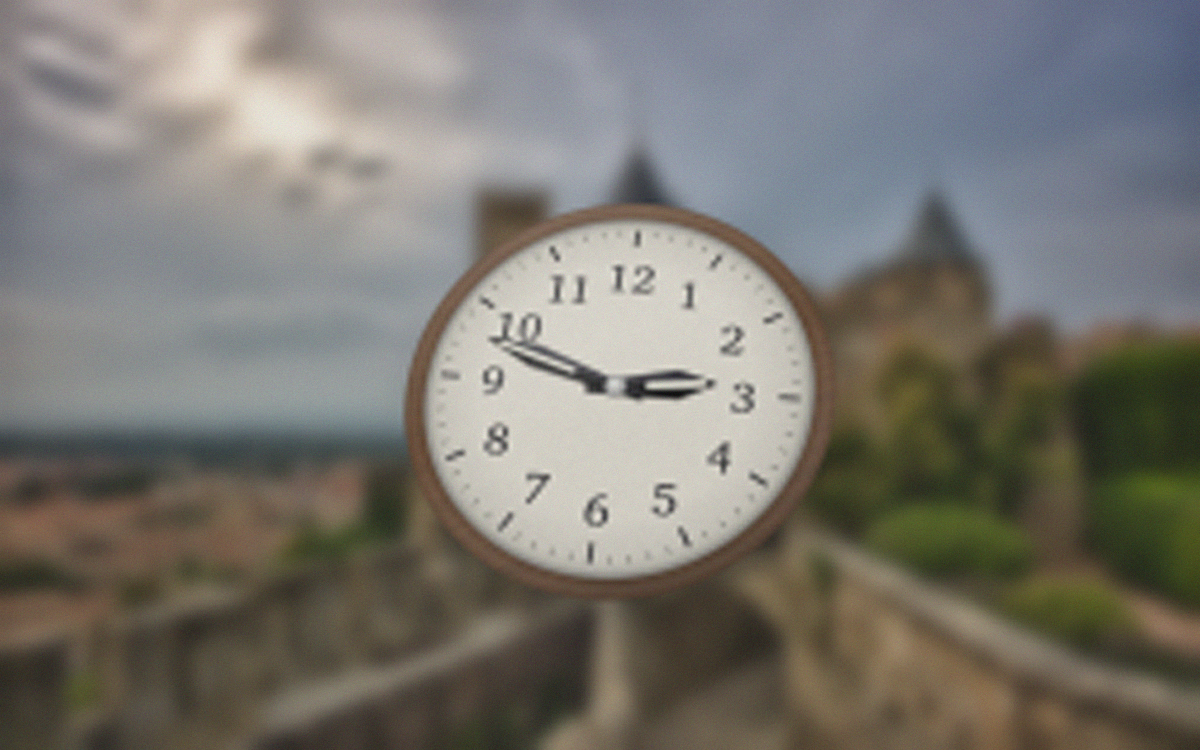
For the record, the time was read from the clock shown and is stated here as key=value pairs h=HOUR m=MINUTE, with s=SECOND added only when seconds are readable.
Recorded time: h=2 m=48
